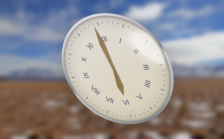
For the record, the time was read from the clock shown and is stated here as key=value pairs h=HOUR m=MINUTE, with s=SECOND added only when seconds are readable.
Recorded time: h=5 m=59
